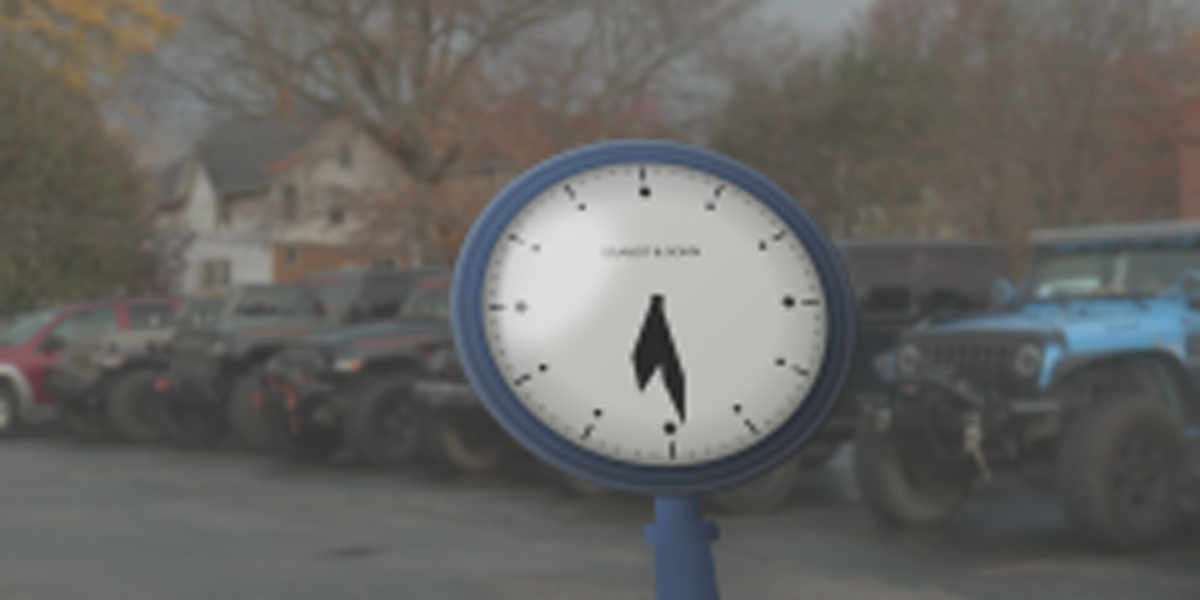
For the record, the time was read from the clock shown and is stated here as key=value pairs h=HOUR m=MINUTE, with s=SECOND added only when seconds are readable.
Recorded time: h=6 m=29
